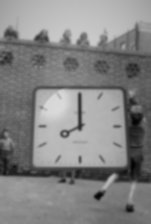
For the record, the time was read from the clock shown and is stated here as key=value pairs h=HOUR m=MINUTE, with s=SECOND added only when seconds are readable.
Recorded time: h=8 m=0
